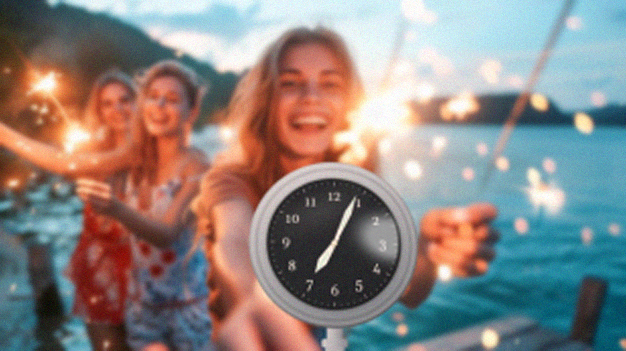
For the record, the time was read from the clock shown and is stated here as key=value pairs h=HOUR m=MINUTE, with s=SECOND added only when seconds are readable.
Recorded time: h=7 m=4
